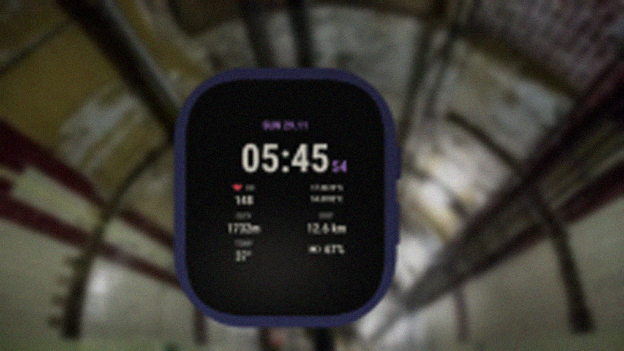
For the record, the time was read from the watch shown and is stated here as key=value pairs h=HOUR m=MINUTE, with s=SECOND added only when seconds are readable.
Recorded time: h=5 m=45
